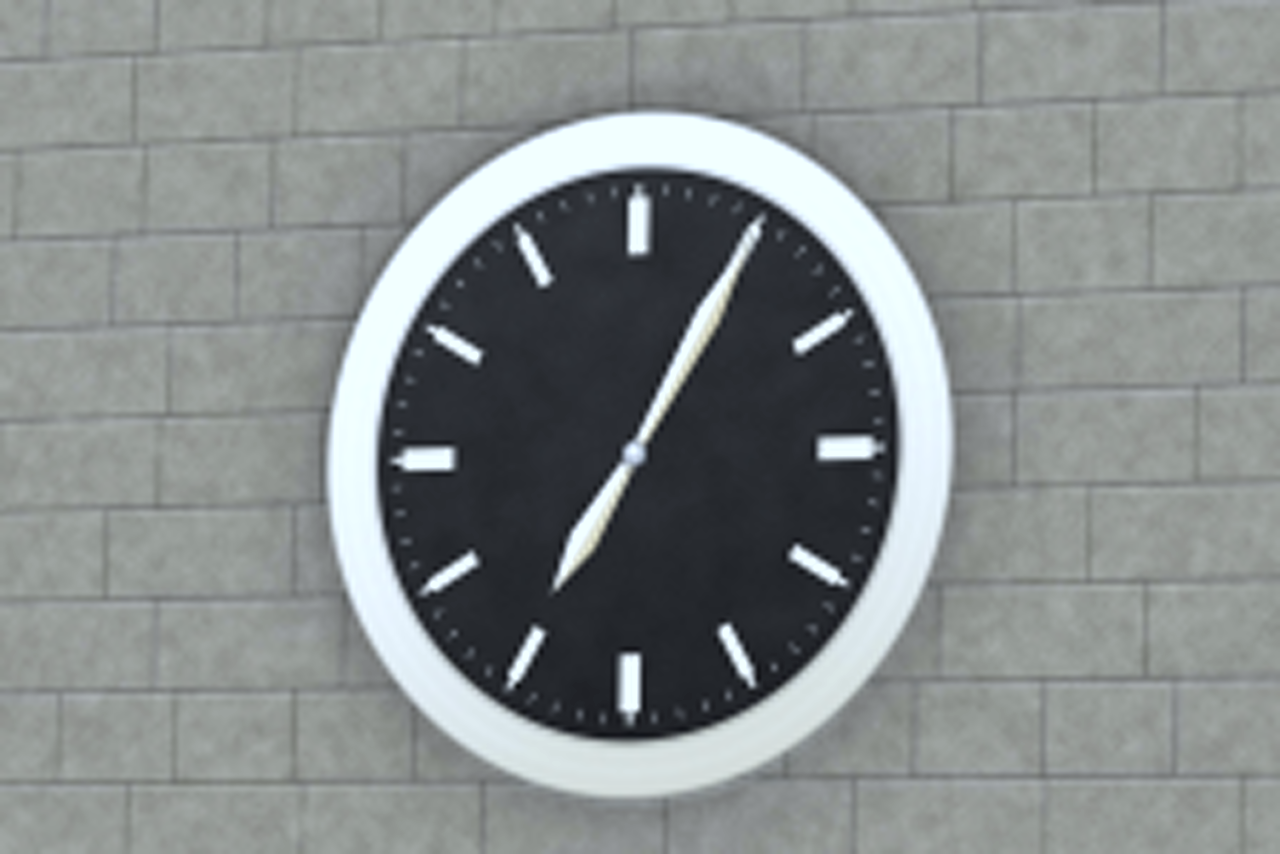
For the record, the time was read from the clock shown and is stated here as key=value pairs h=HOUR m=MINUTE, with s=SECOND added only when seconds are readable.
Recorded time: h=7 m=5
